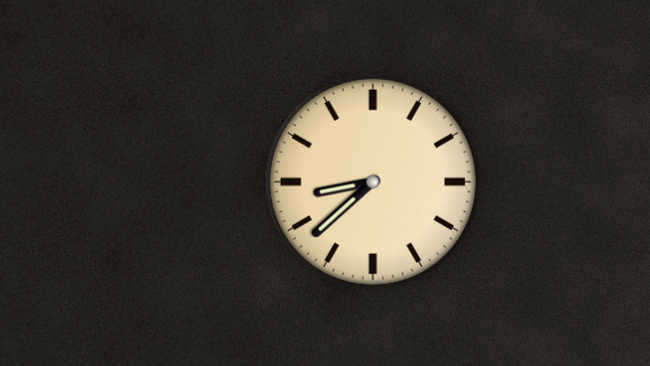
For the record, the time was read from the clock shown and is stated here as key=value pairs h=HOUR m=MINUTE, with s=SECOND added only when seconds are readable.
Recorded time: h=8 m=38
